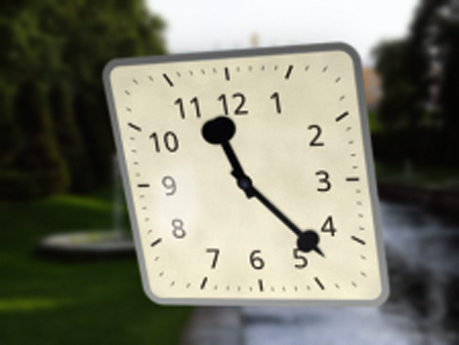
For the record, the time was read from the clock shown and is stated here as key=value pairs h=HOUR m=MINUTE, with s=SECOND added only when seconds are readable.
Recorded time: h=11 m=23
